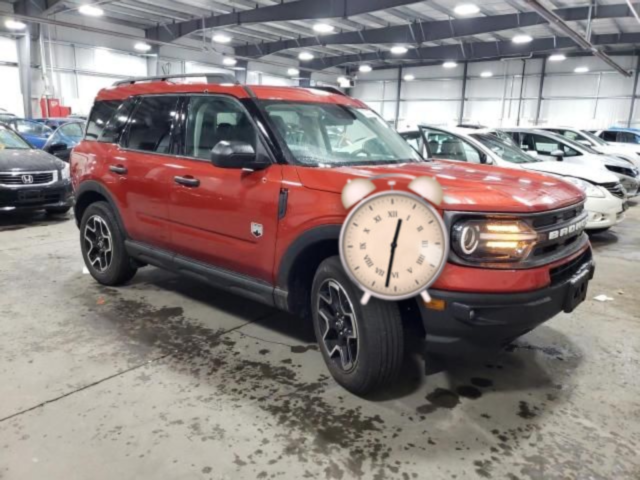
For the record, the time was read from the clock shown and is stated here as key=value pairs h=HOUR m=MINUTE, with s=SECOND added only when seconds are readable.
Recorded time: h=12 m=32
